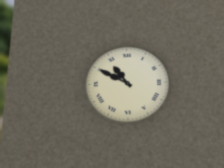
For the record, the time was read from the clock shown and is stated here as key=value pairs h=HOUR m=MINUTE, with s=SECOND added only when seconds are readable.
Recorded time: h=10 m=50
